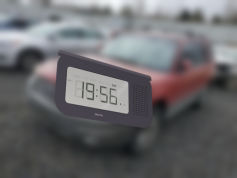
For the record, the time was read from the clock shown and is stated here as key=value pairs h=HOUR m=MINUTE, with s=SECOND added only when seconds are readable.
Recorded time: h=19 m=56
